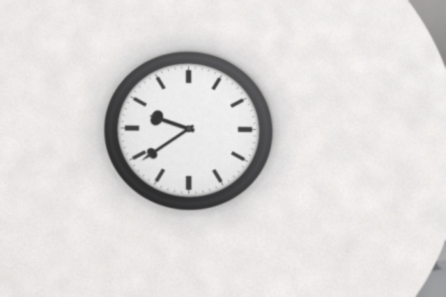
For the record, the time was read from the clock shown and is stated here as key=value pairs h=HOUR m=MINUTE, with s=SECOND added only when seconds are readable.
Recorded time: h=9 m=39
